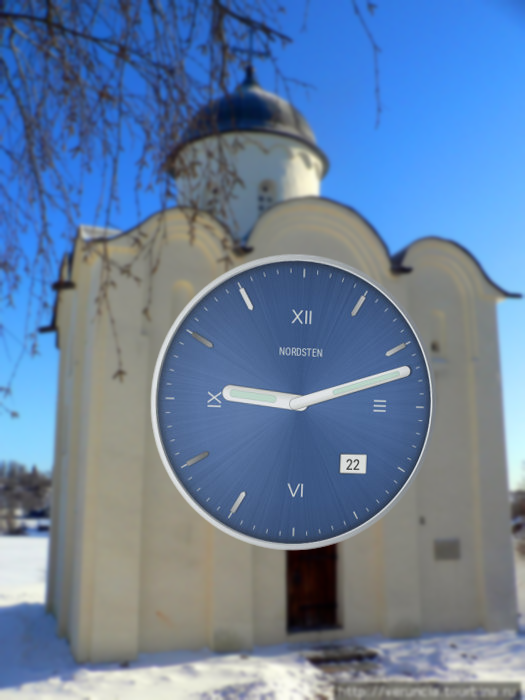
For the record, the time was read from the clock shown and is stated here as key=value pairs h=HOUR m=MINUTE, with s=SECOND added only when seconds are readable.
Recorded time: h=9 m=12
